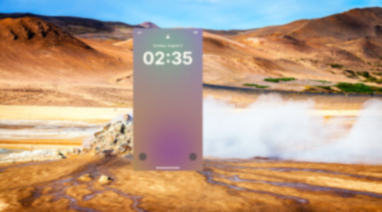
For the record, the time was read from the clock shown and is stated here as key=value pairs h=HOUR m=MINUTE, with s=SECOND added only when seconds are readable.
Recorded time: h=2 m=35
